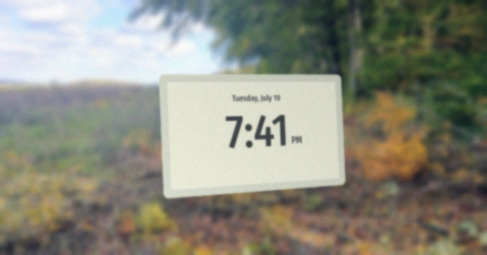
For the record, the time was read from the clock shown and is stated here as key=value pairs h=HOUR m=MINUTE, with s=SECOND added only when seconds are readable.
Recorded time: h=7 m=41
